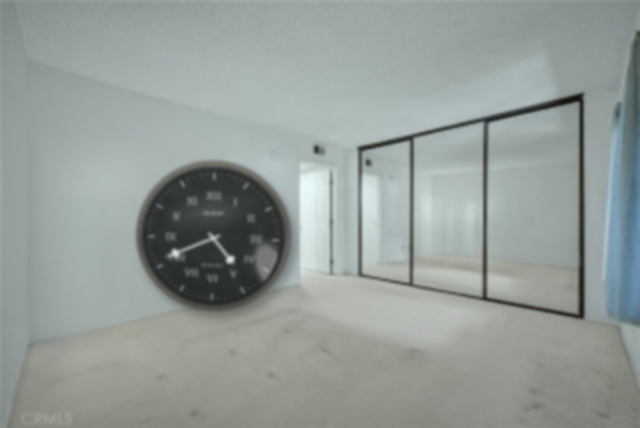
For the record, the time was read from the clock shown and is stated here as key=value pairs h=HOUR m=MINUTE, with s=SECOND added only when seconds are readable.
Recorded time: h=4 m=41
